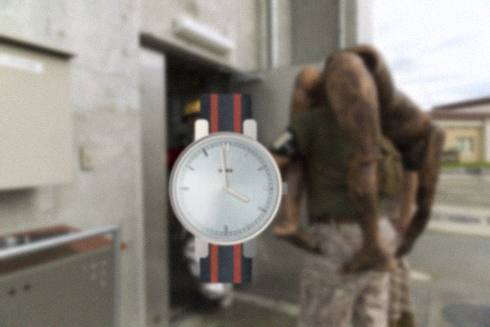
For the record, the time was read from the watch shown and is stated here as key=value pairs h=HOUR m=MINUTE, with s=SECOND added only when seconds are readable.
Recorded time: h=3 m=59
